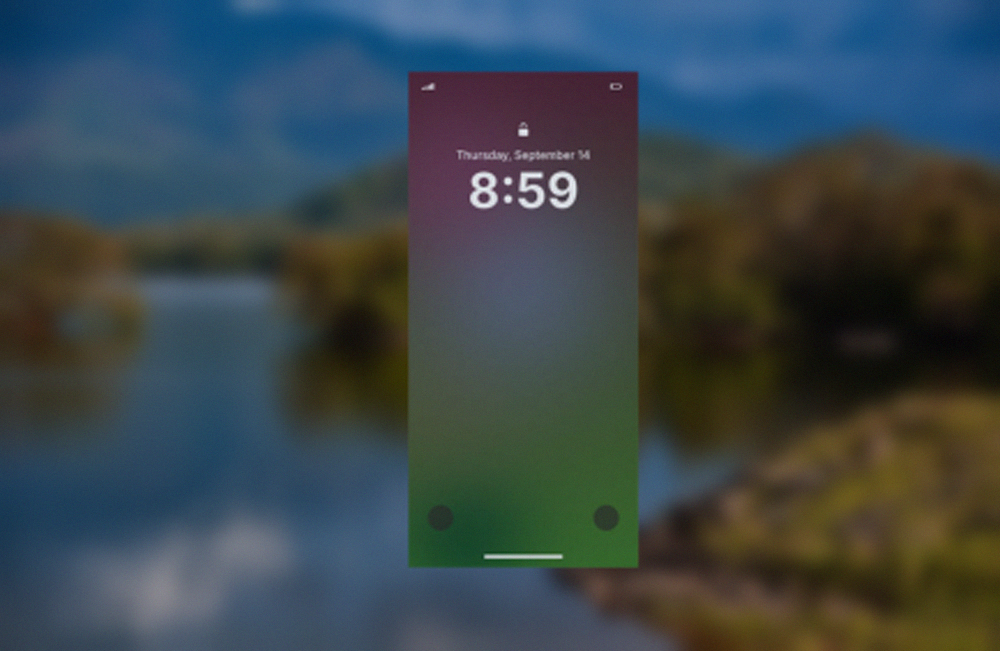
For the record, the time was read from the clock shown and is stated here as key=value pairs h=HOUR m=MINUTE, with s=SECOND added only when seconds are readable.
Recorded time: h=8 m=59
